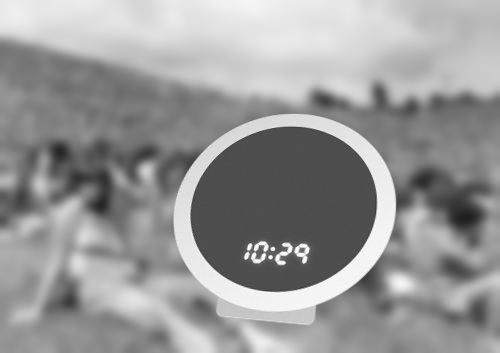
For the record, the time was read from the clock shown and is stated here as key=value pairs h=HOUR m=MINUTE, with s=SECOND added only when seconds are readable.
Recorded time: h=10 m=29
